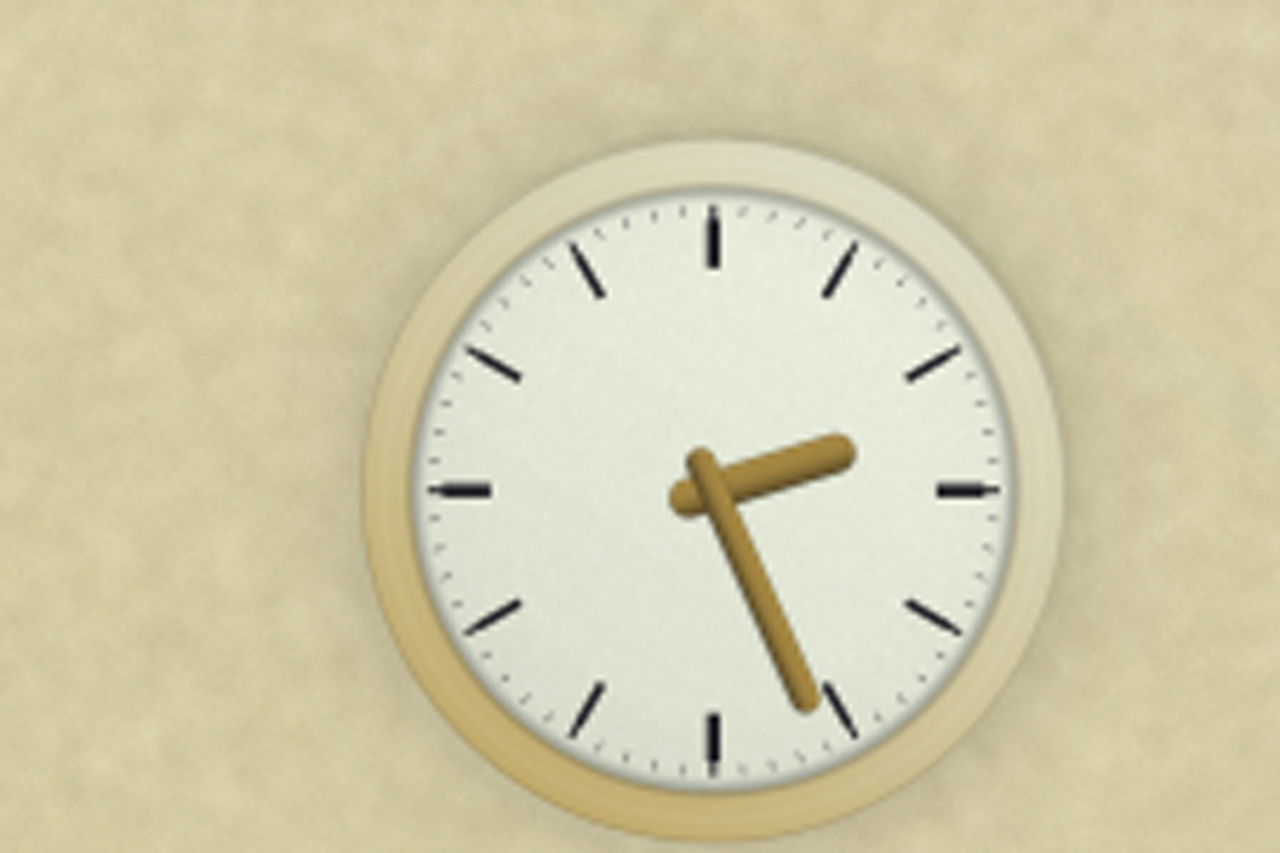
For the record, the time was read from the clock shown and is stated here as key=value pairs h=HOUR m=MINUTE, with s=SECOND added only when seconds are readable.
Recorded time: h=2 m=26
